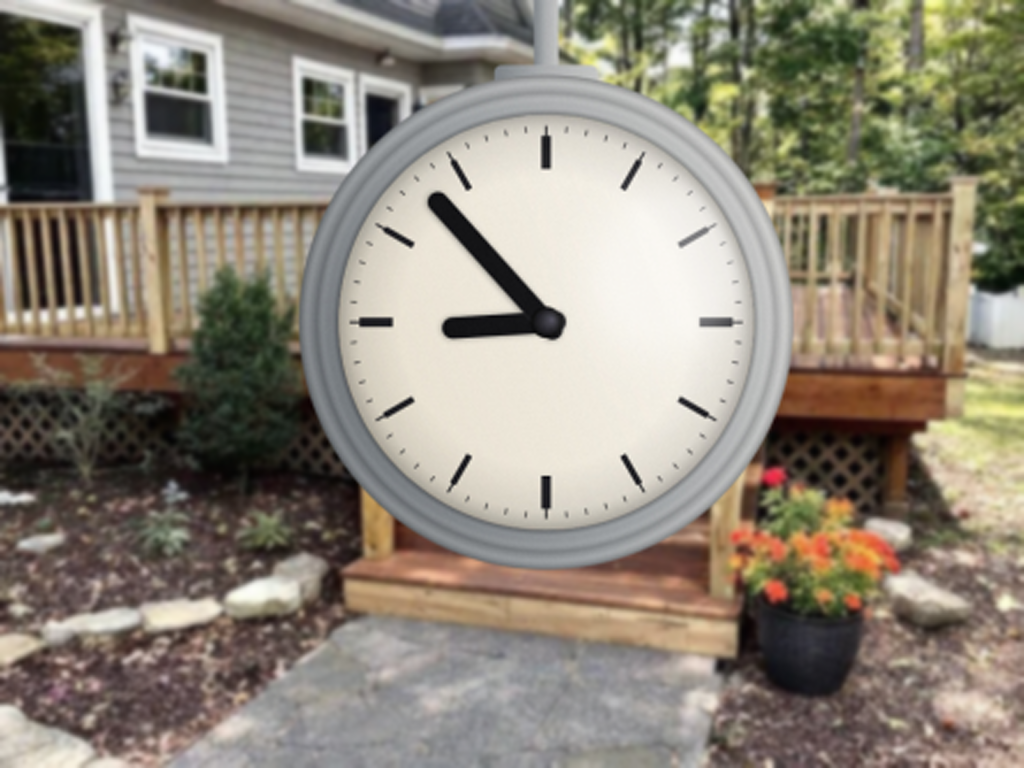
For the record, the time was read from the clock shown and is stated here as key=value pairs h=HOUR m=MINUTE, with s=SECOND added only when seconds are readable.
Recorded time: h=8 m=53
